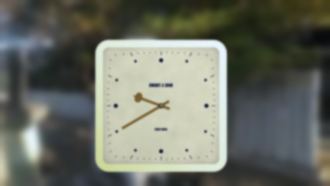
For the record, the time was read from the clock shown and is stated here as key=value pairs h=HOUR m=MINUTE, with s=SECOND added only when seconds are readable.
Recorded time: h=9 m=40
